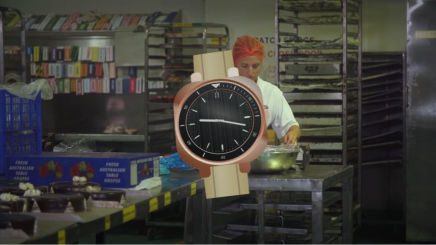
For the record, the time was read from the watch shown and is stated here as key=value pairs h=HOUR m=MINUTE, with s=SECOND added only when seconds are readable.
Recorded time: h=9 m=18
